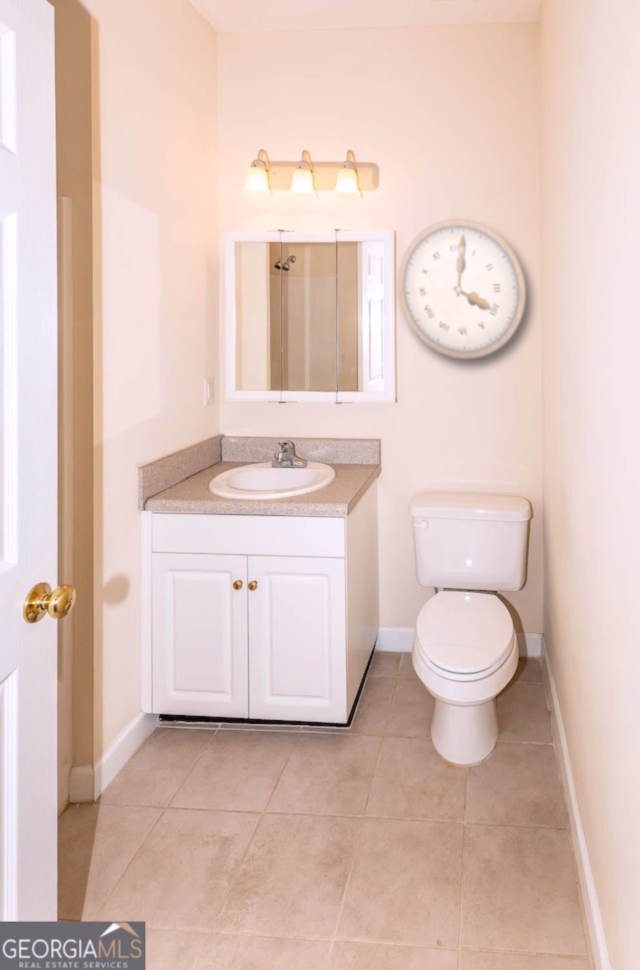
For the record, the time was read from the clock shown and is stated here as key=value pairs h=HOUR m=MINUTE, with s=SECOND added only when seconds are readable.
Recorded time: h=4 m=2
